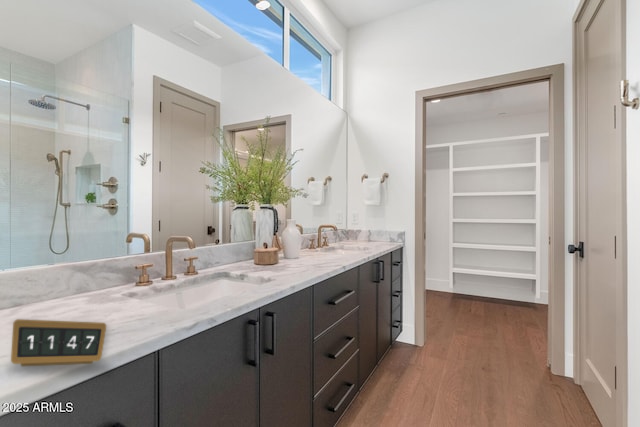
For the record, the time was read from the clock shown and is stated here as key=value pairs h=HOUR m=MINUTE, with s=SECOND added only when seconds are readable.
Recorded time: h=11 m=47
